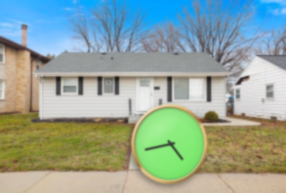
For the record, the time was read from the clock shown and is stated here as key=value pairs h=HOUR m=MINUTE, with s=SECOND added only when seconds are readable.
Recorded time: h=4 m=43
